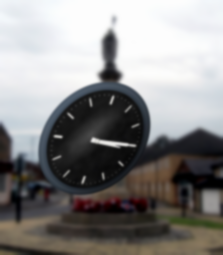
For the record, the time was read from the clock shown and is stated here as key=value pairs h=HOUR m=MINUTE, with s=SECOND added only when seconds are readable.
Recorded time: h=3 m=15
